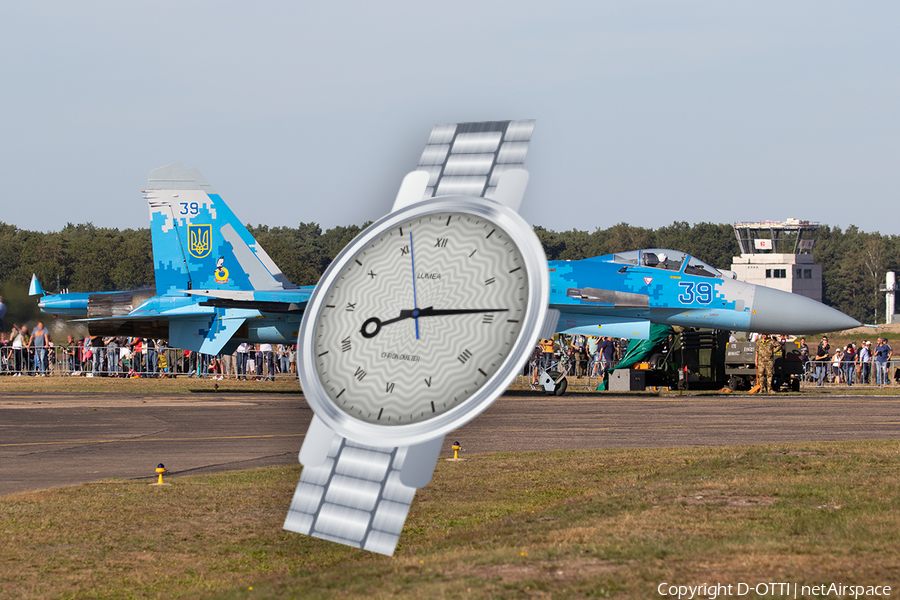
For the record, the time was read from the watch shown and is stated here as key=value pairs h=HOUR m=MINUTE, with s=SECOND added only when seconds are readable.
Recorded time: h=8 m=13 s=56
